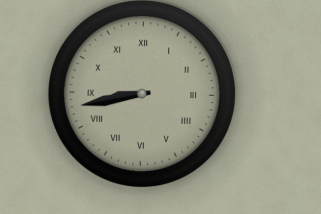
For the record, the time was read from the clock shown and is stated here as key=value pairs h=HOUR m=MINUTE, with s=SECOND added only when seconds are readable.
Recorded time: h=8 m=43
